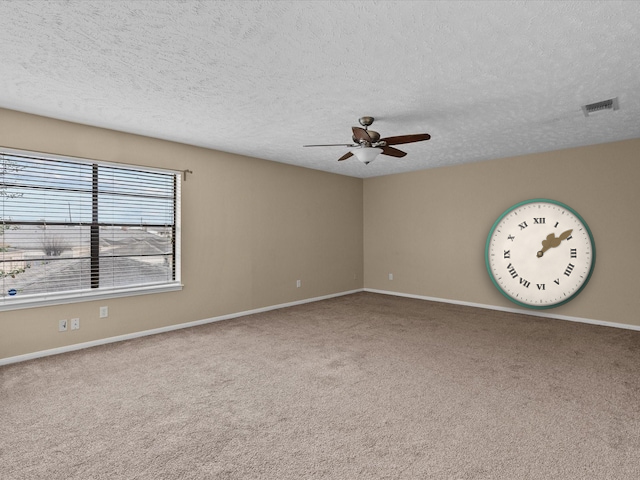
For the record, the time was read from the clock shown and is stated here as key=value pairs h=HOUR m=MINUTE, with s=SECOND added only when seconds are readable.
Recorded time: h=1 m=9
